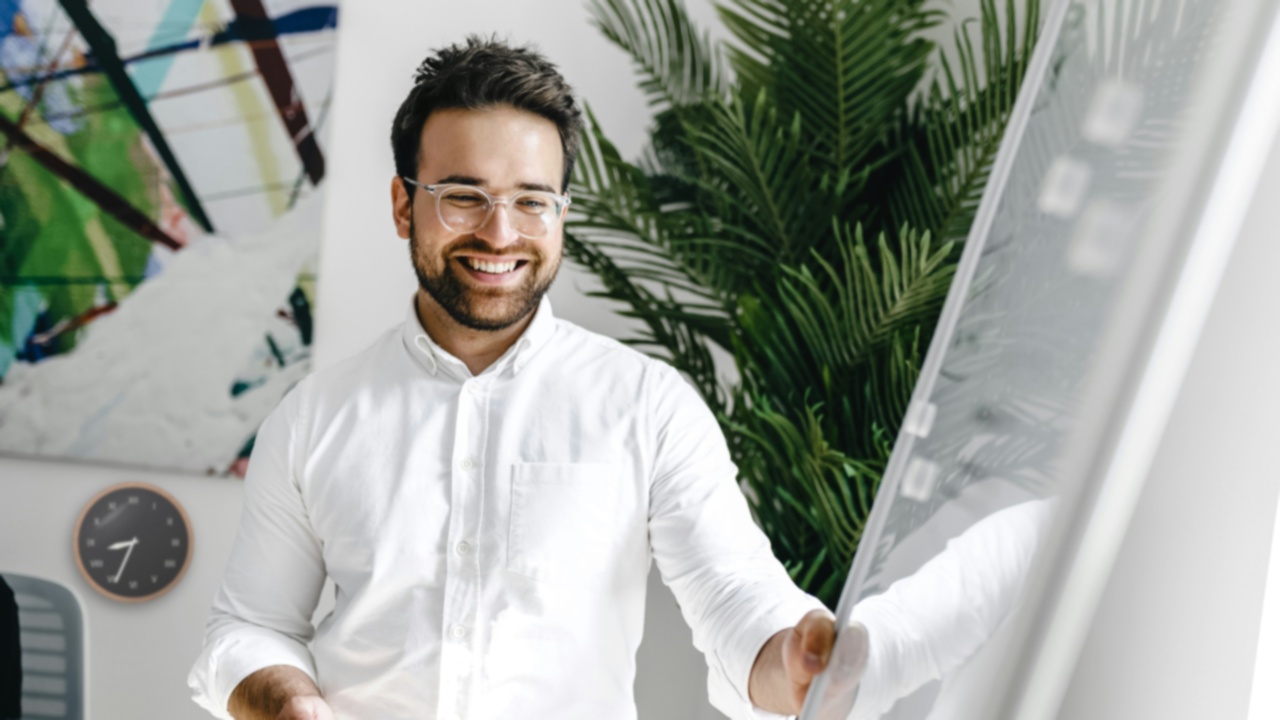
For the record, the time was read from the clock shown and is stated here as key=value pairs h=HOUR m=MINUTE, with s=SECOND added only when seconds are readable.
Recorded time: h=8 m=34
